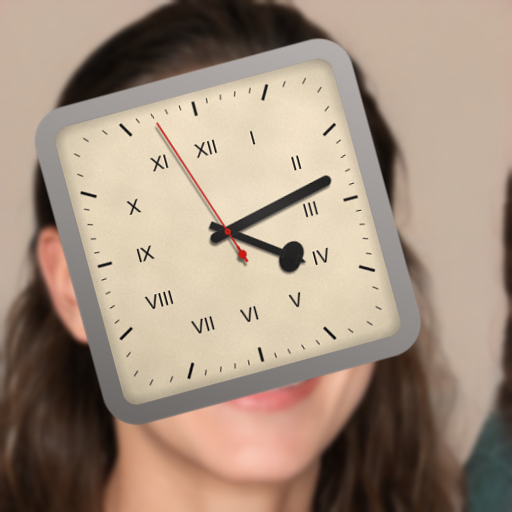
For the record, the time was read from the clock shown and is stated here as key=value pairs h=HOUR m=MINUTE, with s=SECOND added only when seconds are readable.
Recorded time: h=4 m=12 s=57
